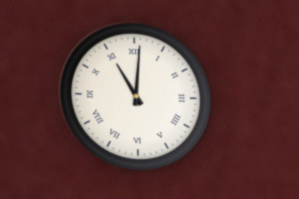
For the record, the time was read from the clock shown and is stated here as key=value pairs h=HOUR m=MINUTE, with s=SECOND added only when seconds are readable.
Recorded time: h=11 m=1
